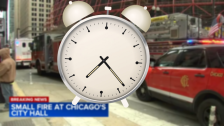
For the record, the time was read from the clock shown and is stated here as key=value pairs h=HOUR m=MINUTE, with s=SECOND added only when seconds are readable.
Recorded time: h=7 m=23
